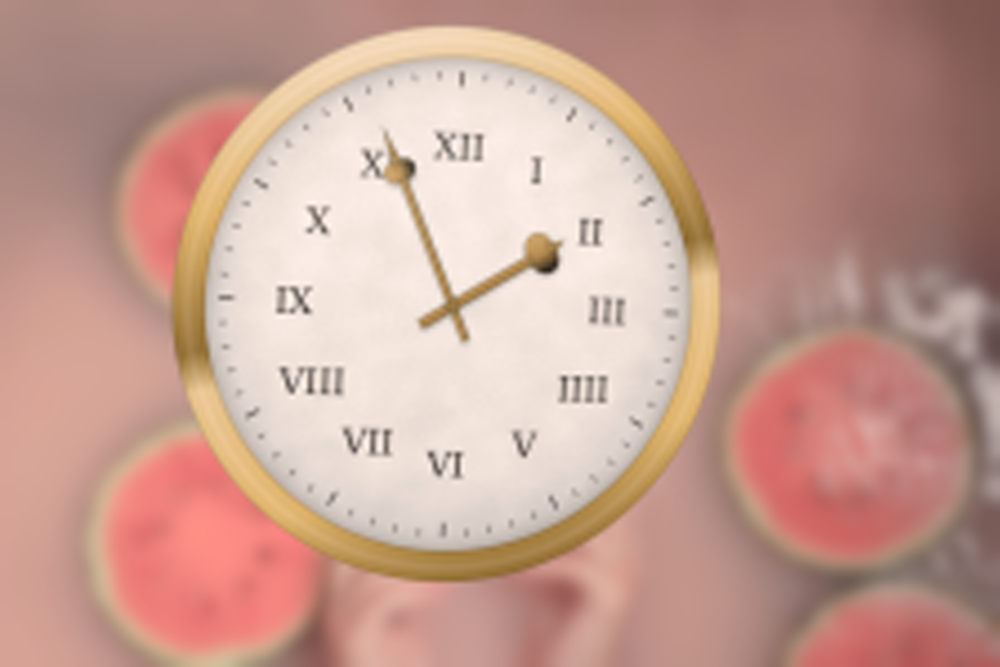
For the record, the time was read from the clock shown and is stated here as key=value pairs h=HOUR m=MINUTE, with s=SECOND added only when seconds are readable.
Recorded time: h=1 m=56
